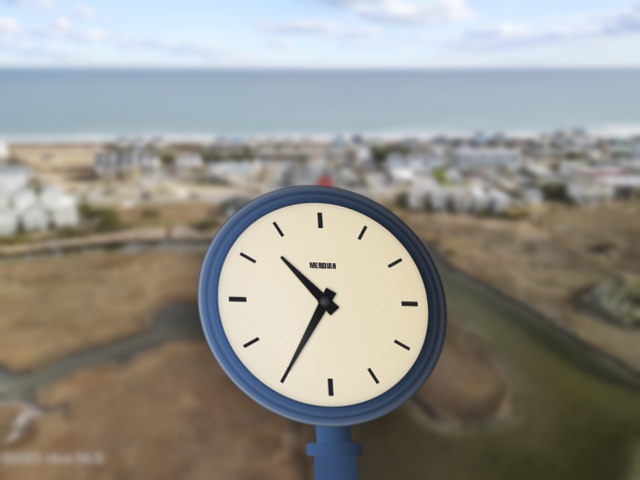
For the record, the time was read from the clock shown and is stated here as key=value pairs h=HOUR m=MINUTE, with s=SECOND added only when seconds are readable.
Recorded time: h=10 m=35
